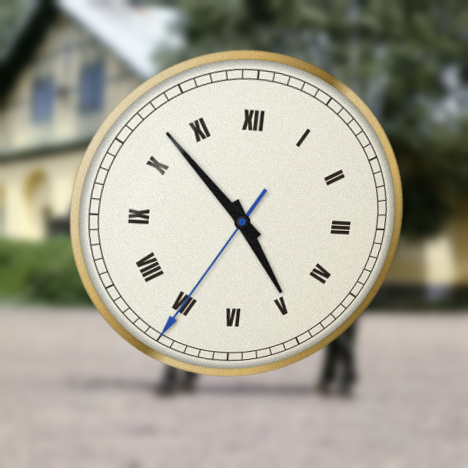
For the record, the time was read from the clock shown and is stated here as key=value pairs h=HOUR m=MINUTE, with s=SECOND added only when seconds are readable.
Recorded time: h=4 m=52 s=35
